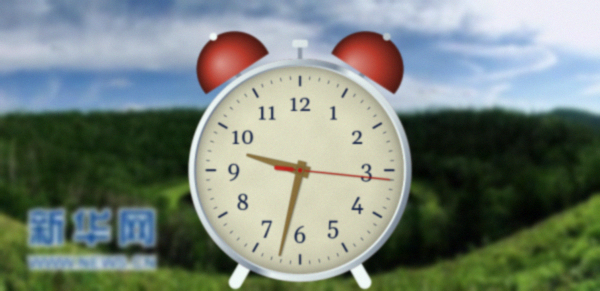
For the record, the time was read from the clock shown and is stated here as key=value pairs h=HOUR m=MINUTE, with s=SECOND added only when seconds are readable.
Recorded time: h=9 m=32 s=16
